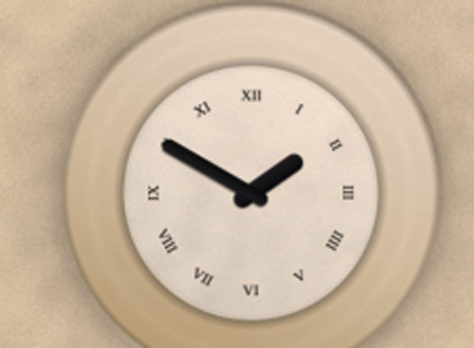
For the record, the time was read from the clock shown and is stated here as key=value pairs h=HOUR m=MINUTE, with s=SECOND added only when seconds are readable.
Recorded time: h=1 m=50
